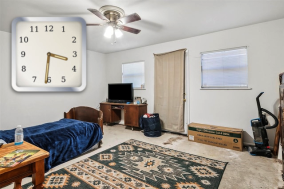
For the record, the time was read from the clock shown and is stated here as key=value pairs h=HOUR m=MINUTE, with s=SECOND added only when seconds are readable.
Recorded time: h=3 m=31
